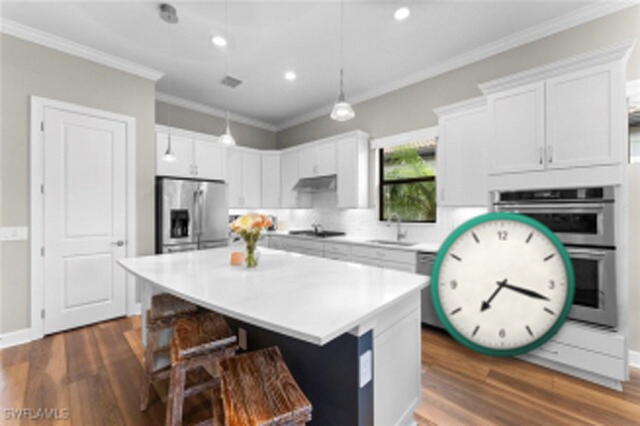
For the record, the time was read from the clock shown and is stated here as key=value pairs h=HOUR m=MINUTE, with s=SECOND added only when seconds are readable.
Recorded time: h=7 m=18
